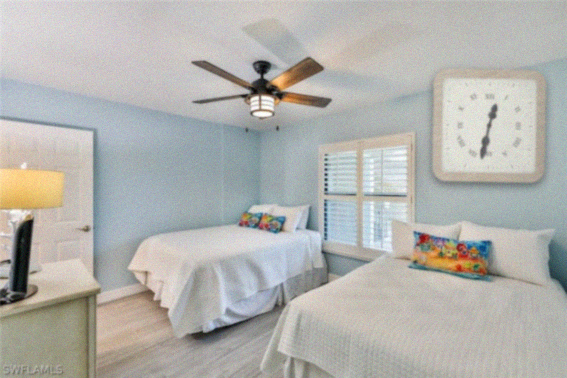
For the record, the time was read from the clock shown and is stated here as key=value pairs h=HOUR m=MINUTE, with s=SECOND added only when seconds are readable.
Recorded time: h=12 m=32
